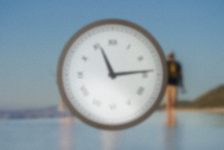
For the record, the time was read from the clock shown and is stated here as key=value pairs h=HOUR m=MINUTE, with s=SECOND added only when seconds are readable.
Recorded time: h=11 m=14
